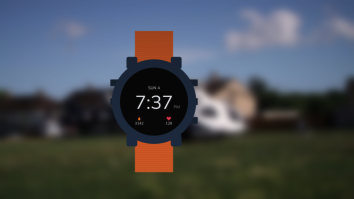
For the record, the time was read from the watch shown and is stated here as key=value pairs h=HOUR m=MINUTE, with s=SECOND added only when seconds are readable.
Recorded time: h=7 m=37
